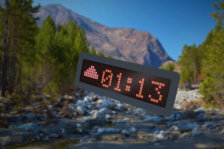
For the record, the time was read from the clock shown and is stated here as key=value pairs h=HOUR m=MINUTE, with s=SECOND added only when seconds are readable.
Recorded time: h=1 m=13
